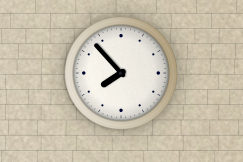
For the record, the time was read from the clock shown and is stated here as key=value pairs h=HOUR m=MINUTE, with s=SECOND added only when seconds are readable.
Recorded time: h=7 m=53
